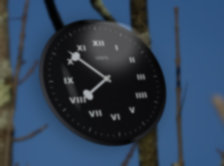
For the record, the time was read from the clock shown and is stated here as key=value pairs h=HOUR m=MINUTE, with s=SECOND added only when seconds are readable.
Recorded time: h=7 m=52
